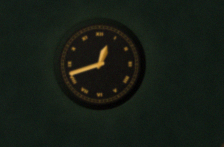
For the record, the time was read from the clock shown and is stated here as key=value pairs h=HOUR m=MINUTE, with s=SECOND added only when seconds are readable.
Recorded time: h=12 m=42
